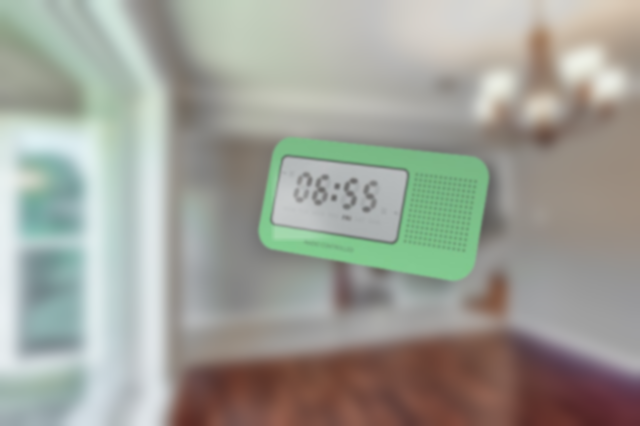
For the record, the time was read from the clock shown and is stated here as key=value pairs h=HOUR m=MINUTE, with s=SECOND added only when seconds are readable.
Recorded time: h=6 m=55
